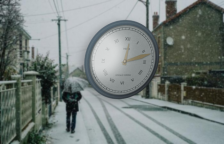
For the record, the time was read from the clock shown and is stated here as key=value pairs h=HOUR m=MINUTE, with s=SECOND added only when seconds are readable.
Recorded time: h=12 m=12
